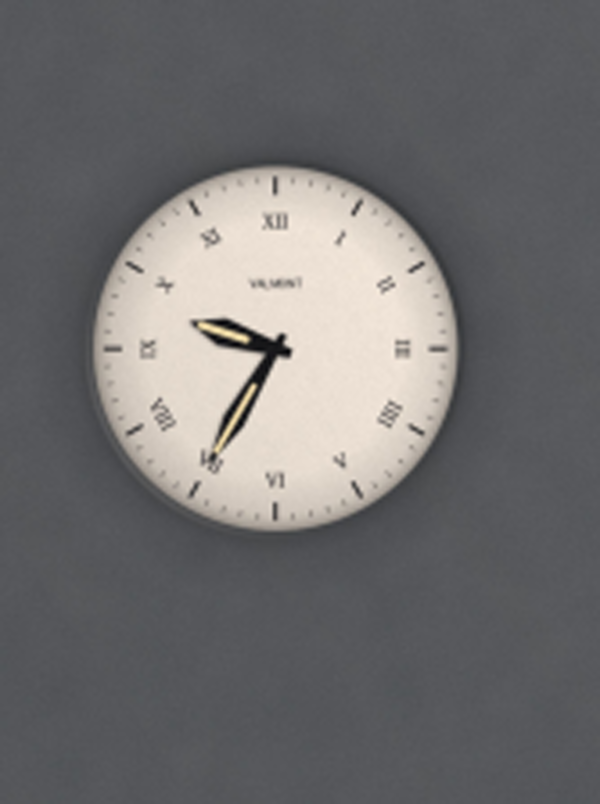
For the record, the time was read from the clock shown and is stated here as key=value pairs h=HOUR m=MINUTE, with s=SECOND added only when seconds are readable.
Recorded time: h=9 m=35
